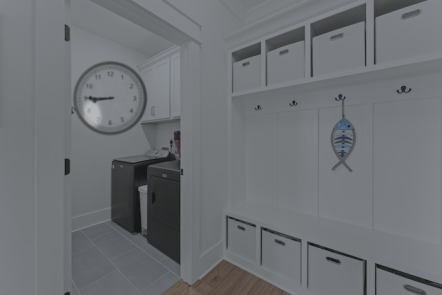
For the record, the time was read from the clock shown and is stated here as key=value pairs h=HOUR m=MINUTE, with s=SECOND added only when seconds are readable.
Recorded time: h=8 m=45
